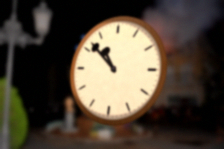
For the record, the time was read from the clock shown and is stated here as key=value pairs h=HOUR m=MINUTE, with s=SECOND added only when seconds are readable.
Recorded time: h=10 m=52
